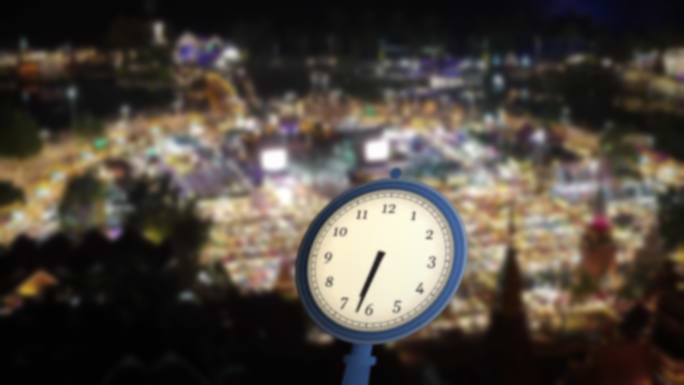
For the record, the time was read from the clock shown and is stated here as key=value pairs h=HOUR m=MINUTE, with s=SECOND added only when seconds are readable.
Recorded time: h=6 m=32
